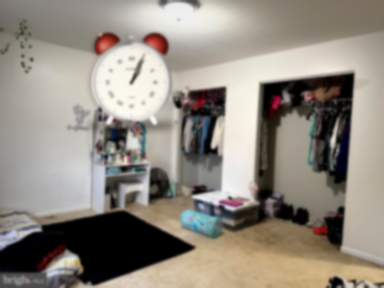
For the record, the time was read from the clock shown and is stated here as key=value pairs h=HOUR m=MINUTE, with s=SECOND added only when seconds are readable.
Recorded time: h=1 m=4
